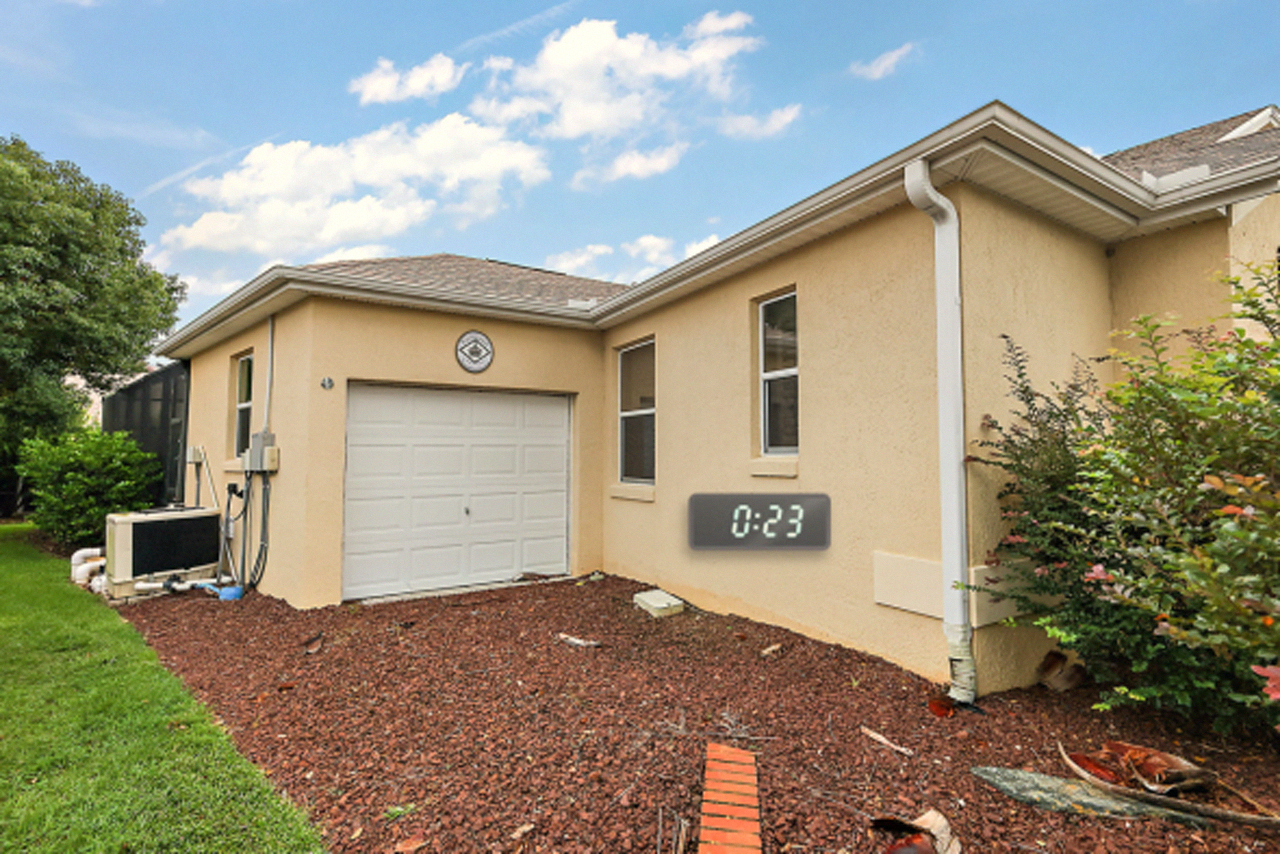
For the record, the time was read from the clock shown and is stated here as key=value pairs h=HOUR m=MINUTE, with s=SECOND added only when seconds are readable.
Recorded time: h=0 m=23
